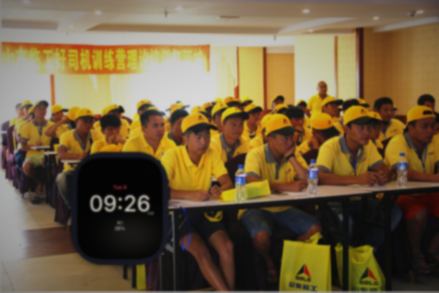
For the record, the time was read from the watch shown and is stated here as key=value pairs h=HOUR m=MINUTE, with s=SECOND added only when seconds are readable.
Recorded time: h=9 m=26
